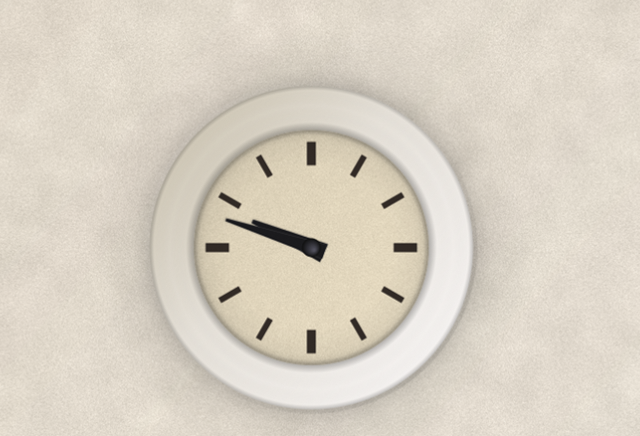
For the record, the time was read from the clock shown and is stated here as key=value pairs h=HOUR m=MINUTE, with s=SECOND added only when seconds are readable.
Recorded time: h=9 m=48
